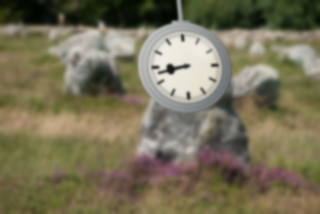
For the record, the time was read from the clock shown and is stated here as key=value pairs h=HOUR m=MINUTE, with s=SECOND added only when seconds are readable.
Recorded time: h=8 m=43
